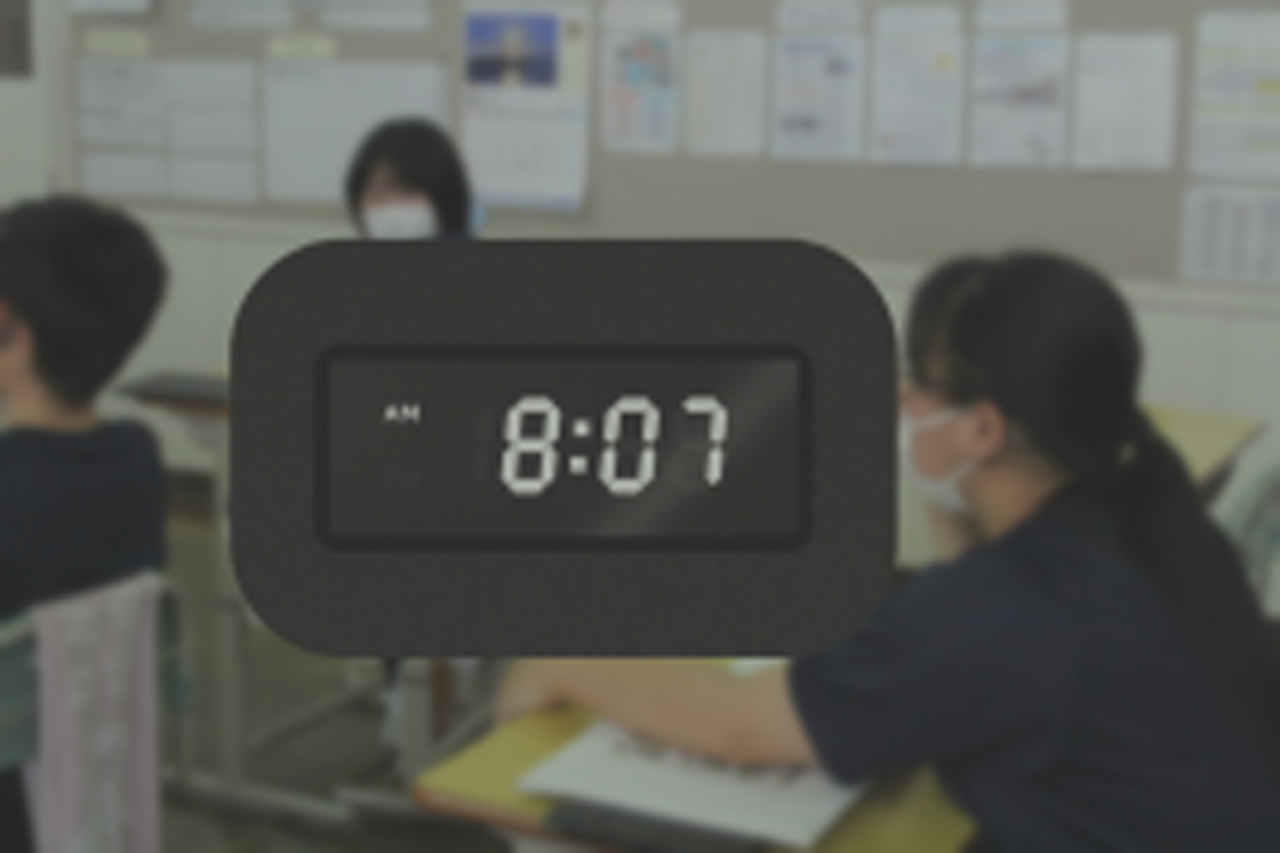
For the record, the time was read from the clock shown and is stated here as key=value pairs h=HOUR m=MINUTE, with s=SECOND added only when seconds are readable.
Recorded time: h=8 m=7
